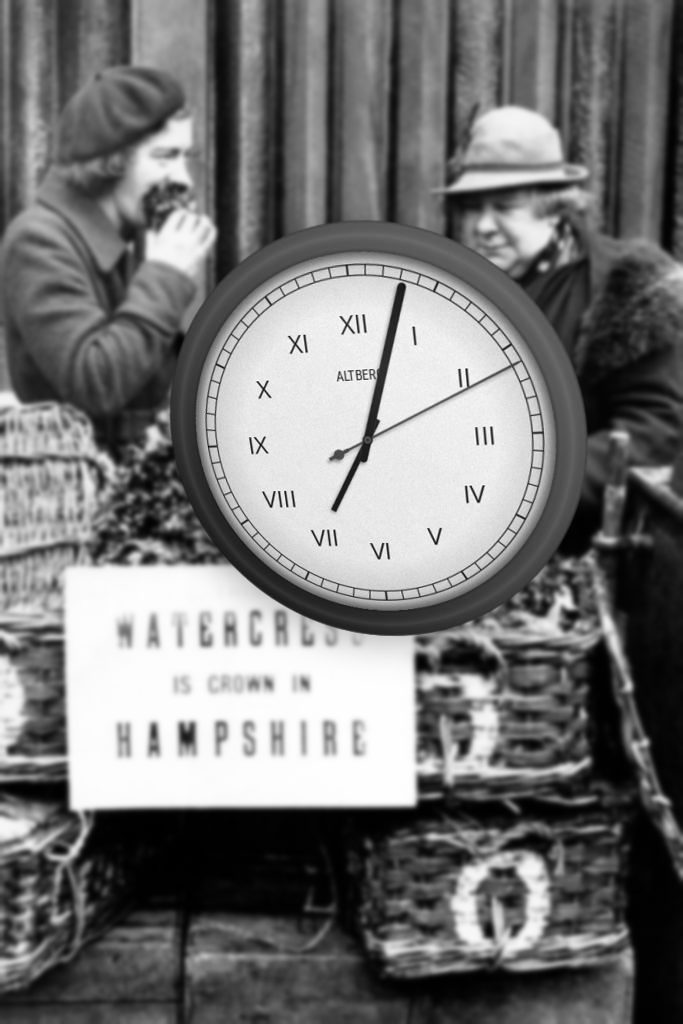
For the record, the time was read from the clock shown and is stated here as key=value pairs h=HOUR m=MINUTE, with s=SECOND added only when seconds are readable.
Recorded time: h=7 m=3 s=11
